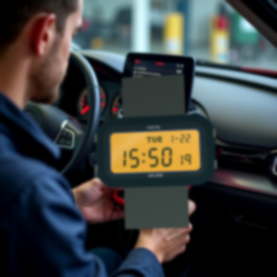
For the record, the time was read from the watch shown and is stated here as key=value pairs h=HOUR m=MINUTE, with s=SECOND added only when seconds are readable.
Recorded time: h=15 m=50
